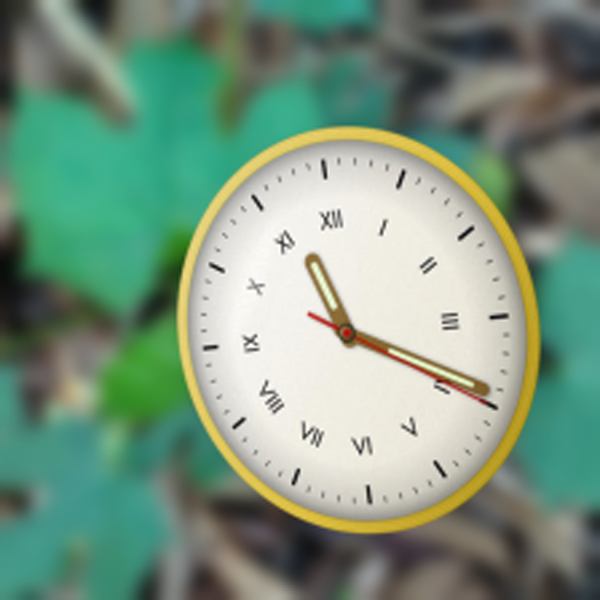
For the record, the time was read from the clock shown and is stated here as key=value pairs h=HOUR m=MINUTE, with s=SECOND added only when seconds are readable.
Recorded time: h=11 m=19 s=20
